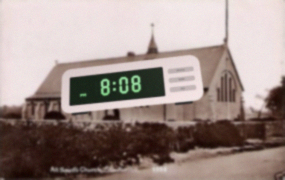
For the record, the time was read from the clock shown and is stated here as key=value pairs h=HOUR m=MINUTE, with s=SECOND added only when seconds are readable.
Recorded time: h=8 m=8
